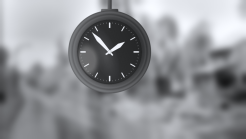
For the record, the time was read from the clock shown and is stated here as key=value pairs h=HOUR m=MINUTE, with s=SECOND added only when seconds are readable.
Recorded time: h=1 m=53
